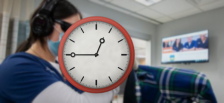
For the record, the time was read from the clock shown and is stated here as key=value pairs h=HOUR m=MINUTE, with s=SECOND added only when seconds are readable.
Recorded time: h=12 m=45
